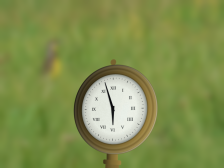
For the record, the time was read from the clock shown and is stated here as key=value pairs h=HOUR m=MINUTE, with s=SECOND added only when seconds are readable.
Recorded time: h=5 m=57
